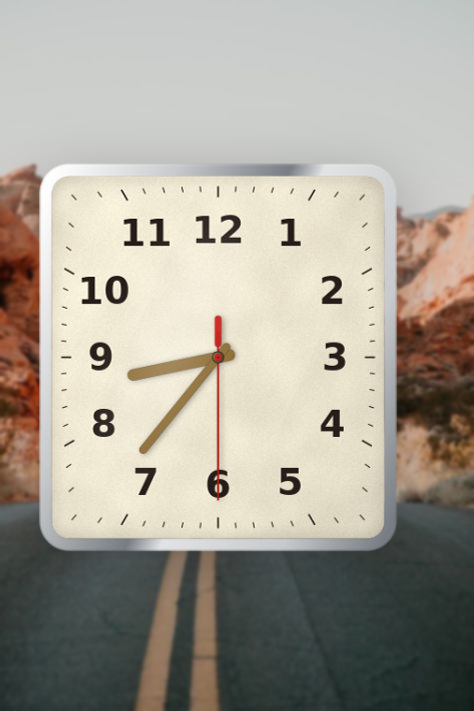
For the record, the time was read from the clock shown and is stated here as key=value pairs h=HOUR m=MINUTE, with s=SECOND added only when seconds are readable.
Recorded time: h=8 m=36 s=30
